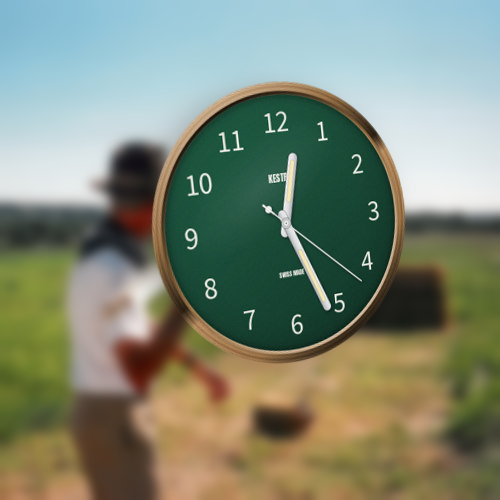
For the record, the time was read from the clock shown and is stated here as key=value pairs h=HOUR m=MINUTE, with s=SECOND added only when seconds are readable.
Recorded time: h=12 m=26 s=22
